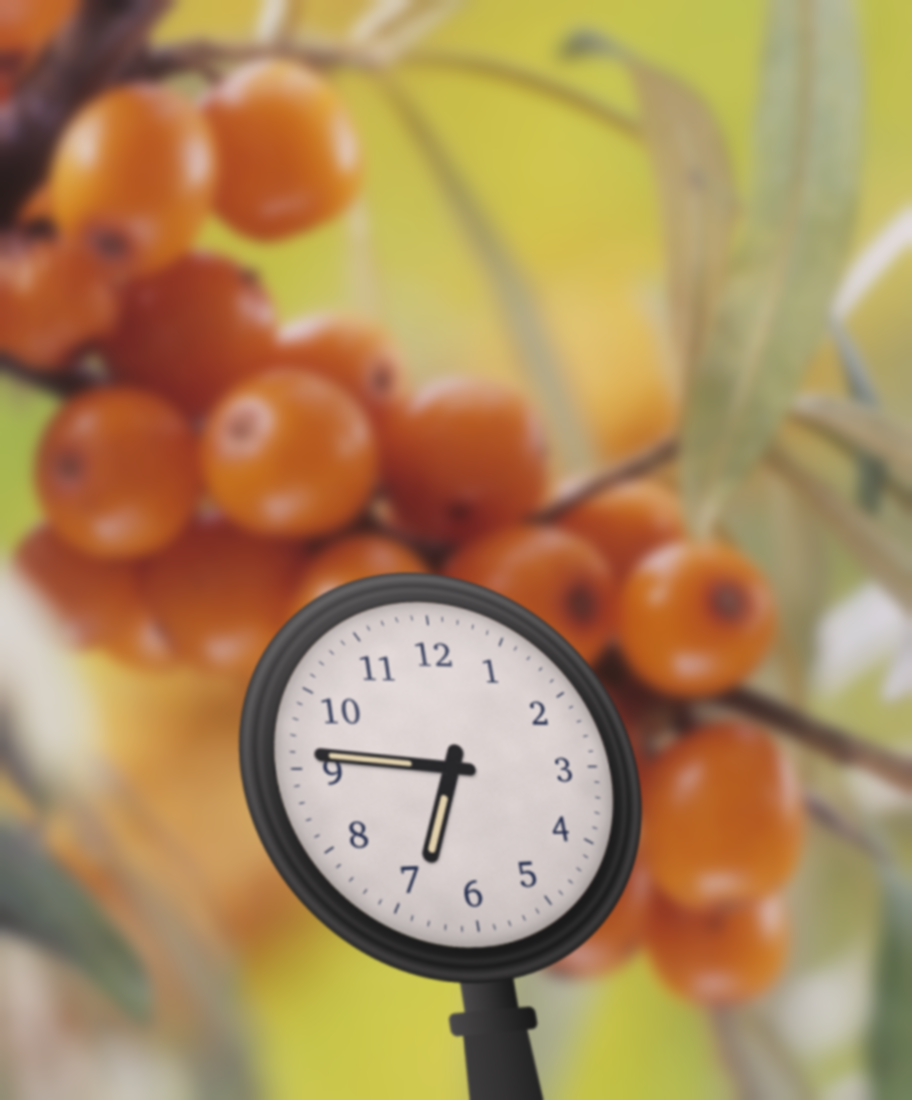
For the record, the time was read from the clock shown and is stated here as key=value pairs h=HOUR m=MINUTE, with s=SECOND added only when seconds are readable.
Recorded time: h=6 m=46
